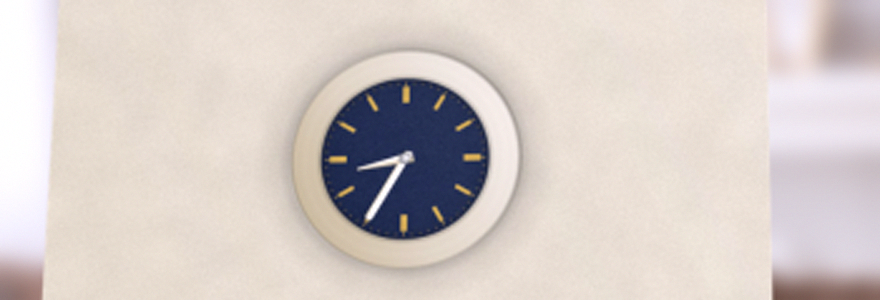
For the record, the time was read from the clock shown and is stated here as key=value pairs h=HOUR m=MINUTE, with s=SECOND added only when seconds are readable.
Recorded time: h=8 m=35
